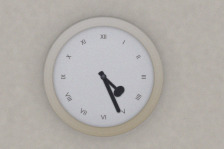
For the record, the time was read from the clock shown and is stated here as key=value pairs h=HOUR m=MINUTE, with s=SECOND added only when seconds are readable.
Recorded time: h=4 m=26
